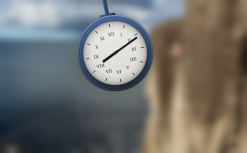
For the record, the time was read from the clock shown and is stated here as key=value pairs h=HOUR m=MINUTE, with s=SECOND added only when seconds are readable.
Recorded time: h=8 m=11
